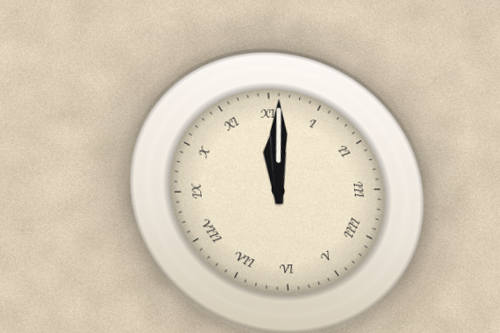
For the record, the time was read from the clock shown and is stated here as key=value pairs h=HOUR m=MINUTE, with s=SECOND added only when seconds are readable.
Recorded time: h=12 m=1
